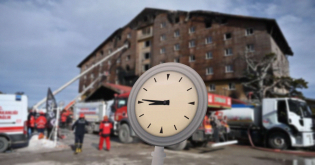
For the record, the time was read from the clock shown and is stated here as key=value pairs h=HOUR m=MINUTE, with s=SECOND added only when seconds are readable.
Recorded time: h=8 m=46
